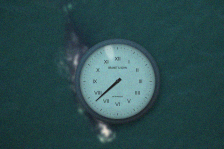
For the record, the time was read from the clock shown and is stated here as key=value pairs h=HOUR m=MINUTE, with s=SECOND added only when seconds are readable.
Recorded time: h=7 m=38
